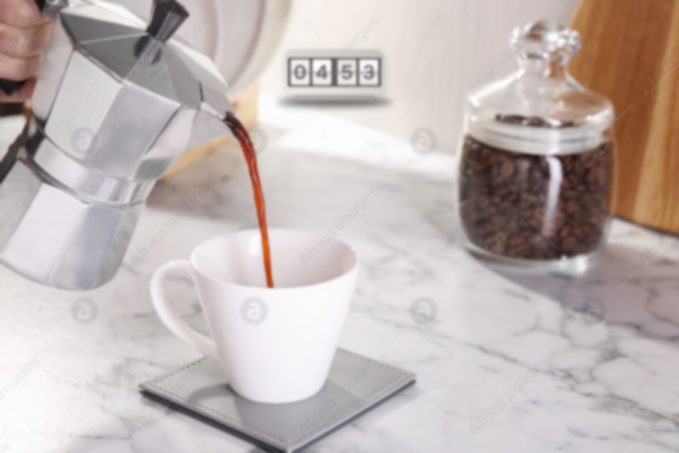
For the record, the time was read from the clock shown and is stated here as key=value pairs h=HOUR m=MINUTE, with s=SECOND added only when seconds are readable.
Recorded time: h=4 m=53
